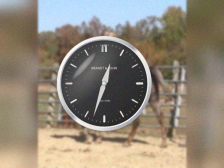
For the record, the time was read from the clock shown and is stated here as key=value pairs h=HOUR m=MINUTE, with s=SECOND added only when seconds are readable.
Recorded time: h=12 m=33
